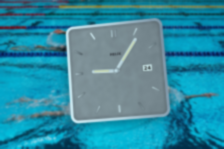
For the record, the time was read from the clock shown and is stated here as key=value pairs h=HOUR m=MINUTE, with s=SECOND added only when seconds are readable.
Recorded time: h=9 m=6
